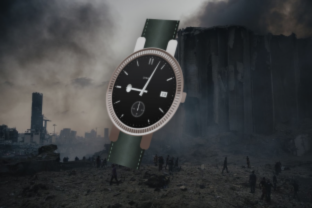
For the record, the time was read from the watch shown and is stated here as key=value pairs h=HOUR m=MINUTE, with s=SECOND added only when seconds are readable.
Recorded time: h=9 m=3
